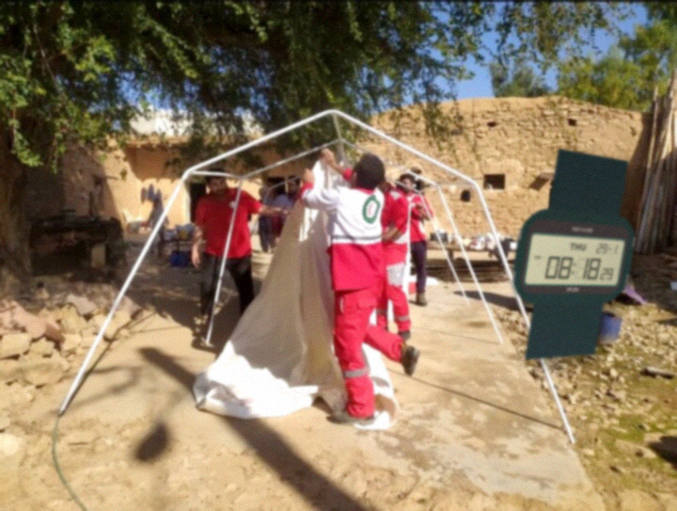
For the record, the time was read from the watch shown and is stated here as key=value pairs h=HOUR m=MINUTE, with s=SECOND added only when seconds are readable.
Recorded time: h=8 m=18
